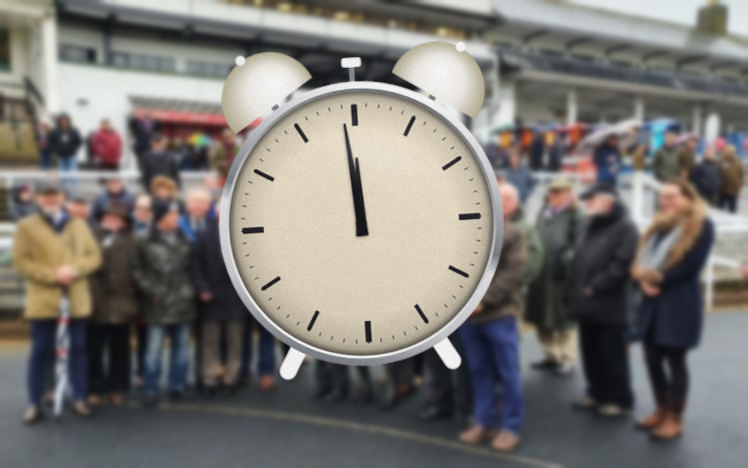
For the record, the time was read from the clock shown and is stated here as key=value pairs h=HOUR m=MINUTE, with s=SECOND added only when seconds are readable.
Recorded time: h=11 m=59
